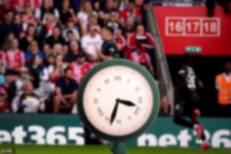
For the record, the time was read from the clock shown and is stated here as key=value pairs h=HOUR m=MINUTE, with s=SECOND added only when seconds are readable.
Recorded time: h=3 m=33
